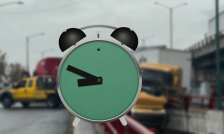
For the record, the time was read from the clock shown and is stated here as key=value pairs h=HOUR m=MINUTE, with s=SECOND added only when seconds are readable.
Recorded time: h=8 m=49
